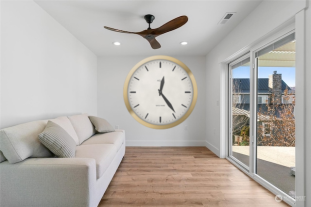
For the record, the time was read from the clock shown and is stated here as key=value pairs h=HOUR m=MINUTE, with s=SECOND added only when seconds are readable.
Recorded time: h=12 m=24
